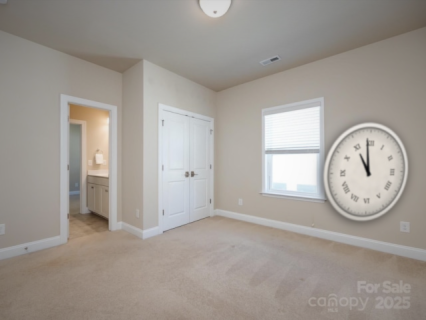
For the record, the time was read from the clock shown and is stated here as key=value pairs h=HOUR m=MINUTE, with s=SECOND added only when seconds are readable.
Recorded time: h=10 m=59
